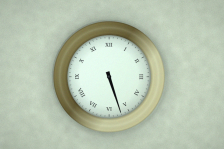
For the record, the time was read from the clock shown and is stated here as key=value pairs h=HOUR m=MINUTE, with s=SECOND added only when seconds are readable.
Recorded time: h=5 m=27
